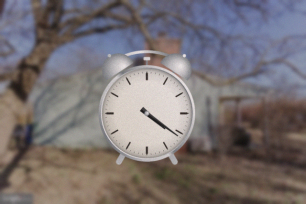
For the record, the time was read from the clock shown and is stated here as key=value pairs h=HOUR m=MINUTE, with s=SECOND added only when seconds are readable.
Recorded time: h=4 m=21
